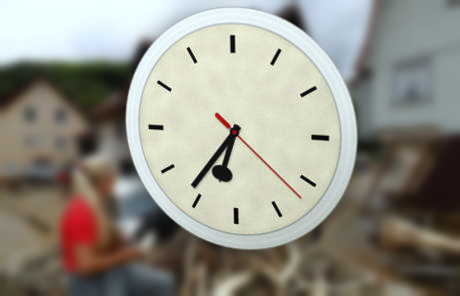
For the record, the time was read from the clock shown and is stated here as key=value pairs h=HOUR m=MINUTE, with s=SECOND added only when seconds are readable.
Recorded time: h=6 m=36 s=22
